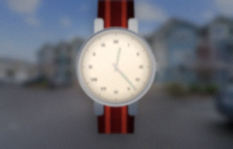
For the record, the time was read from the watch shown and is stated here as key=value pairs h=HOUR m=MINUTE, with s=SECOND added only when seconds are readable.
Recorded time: h=12 m=23
